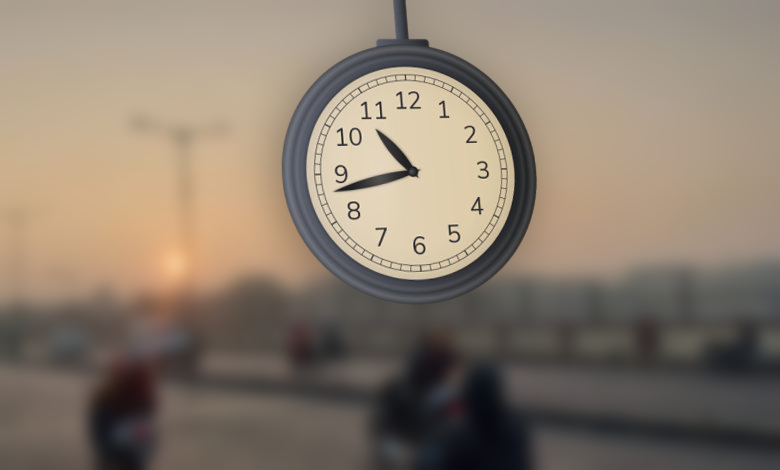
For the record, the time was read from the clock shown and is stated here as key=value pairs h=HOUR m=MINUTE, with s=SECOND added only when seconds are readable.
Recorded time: h=10 m=43
